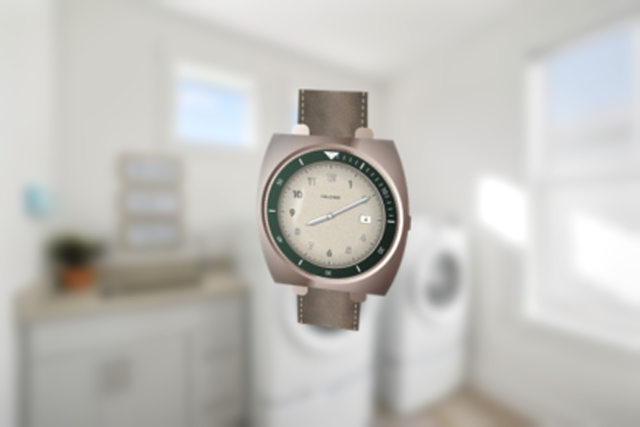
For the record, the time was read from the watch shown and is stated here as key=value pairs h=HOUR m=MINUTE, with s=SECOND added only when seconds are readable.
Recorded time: h=8 m=10
